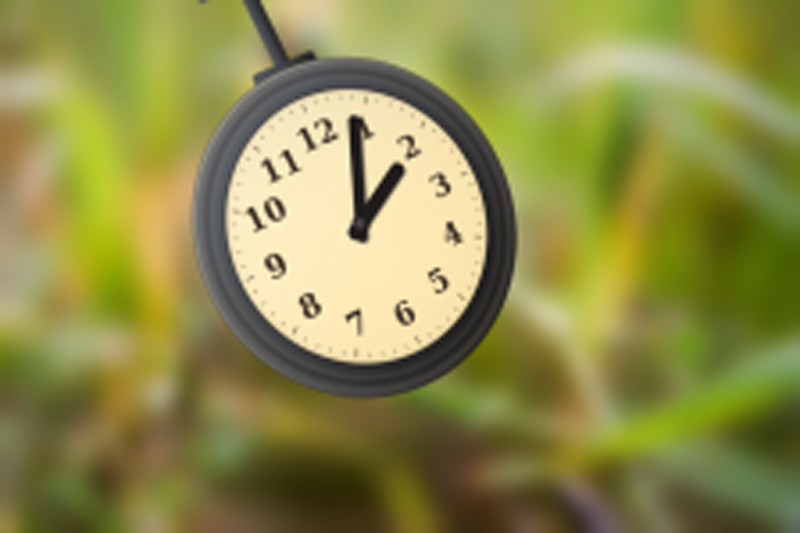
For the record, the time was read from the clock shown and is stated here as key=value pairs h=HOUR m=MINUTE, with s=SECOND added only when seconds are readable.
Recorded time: h=2 m=4
